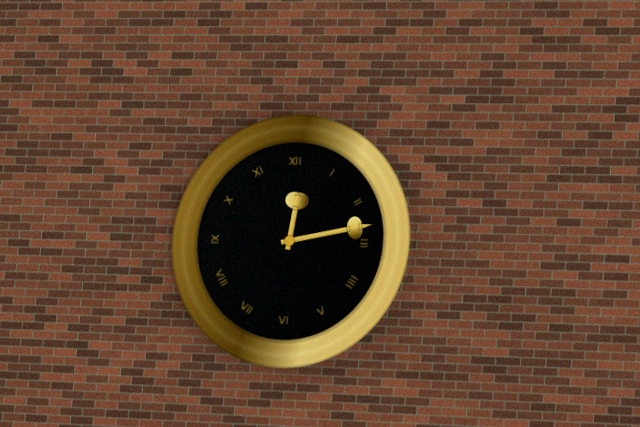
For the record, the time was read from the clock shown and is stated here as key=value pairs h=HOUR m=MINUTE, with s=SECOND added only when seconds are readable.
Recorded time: h=12 m=13
